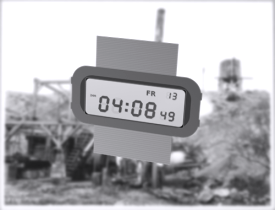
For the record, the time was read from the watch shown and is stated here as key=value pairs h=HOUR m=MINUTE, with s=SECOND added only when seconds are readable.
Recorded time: h=4 m=8 s=49
